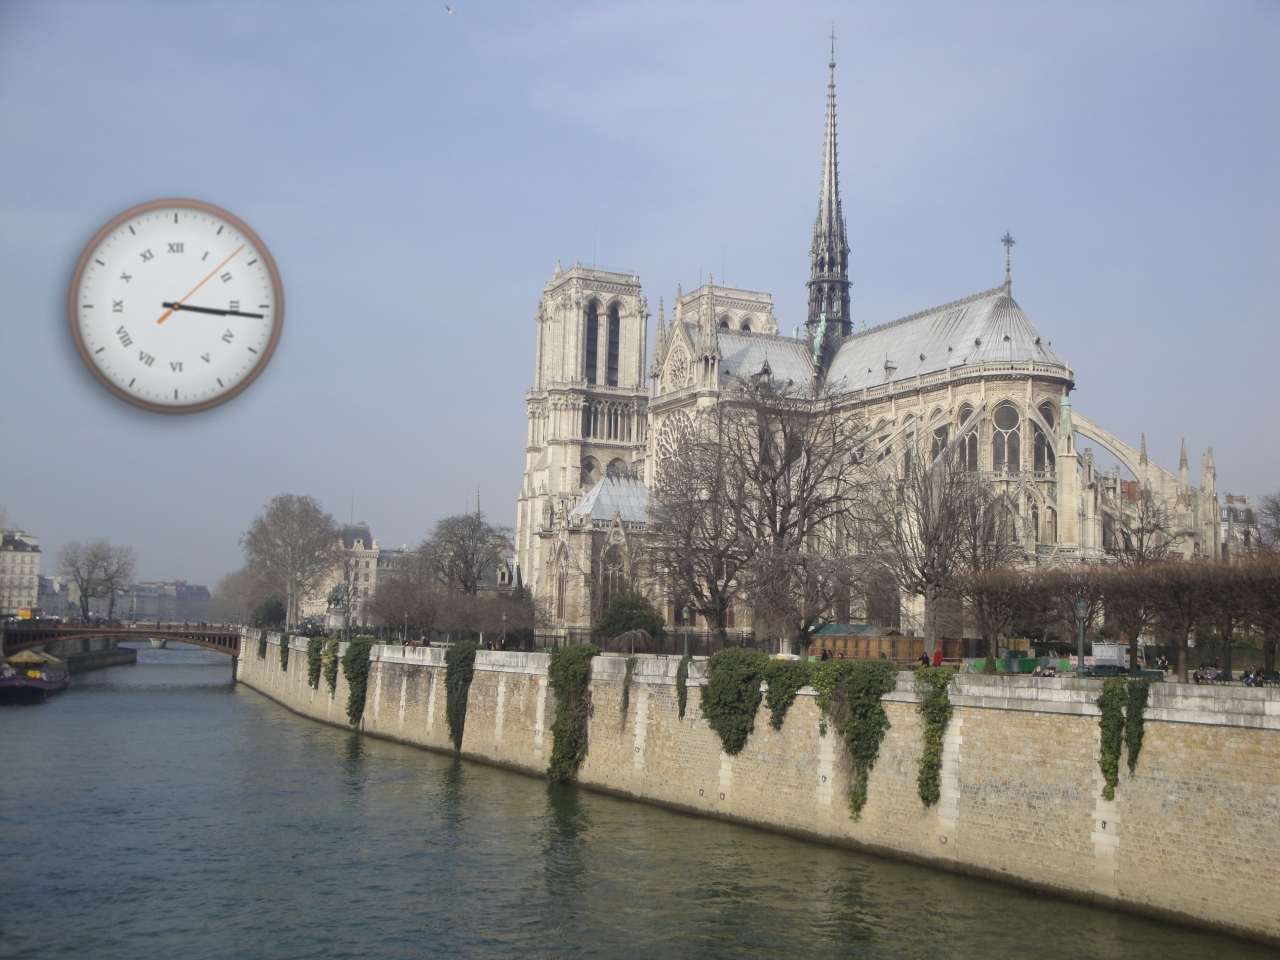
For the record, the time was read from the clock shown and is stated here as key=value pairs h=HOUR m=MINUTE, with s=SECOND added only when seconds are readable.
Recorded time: h=3 m=16 s=8
